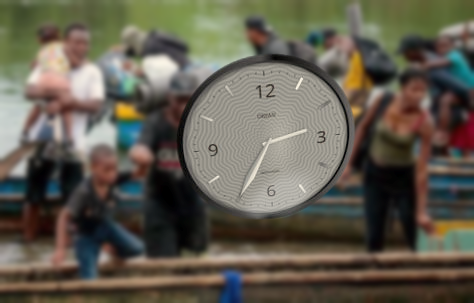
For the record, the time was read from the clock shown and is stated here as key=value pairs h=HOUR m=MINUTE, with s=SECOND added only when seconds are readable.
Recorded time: h=2 m=35
